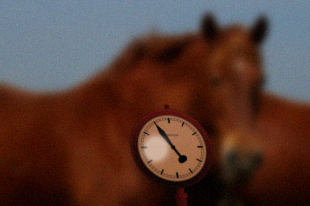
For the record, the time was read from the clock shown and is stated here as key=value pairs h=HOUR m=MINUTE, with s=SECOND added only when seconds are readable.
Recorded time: h=4 m=55
